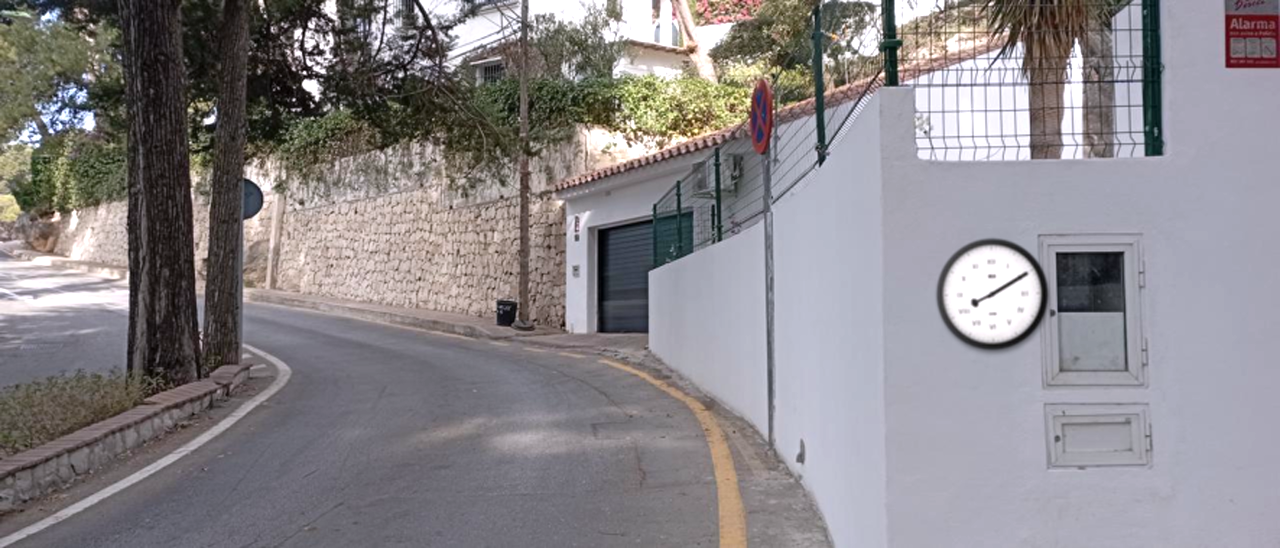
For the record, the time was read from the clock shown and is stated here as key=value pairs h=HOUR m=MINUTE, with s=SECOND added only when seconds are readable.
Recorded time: h=8 m=10
